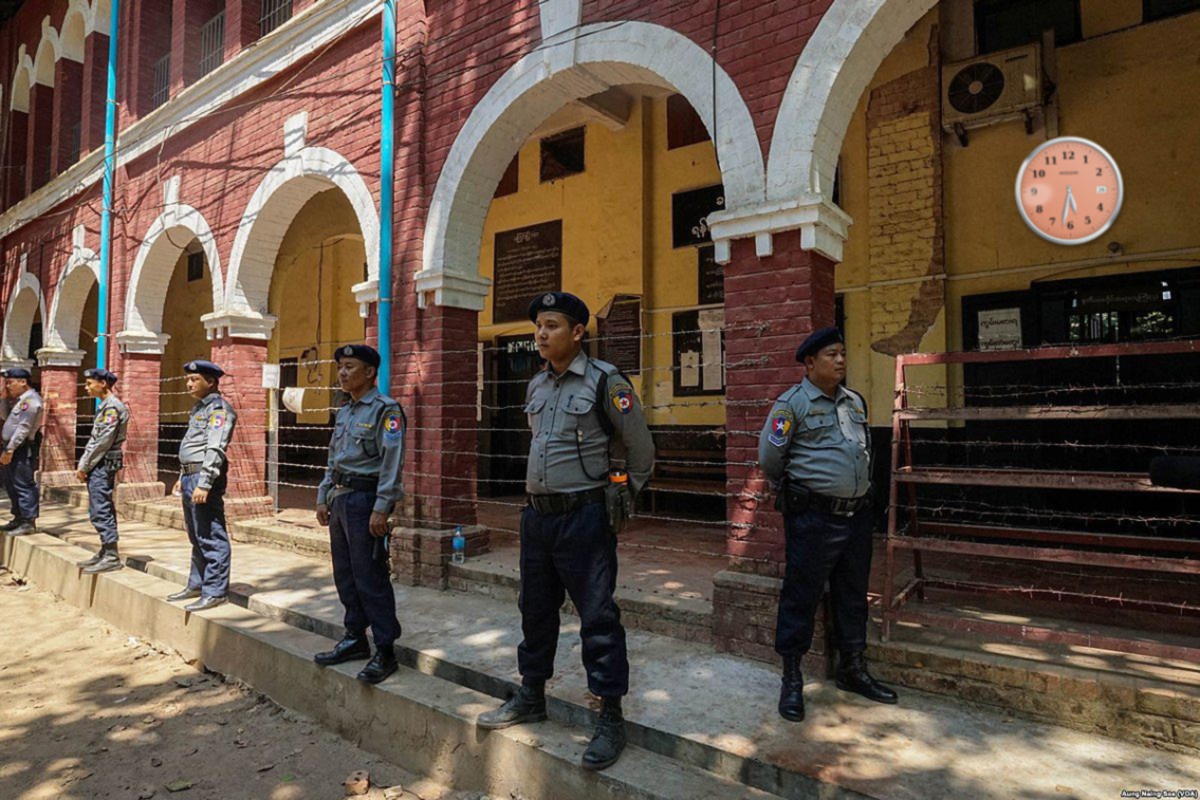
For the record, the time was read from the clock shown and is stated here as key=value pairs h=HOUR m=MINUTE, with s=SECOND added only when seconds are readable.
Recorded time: h=5 m=32
